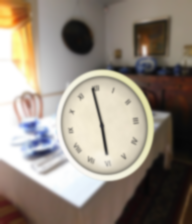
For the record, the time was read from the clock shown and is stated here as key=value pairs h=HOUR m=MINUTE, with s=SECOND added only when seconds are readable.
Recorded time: h=5 m=59
